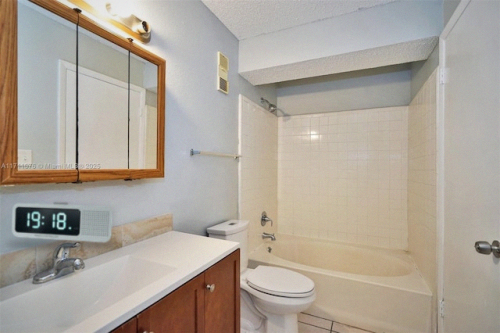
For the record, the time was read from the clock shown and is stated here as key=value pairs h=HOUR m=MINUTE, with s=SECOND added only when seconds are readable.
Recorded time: h=19 m=18
